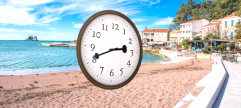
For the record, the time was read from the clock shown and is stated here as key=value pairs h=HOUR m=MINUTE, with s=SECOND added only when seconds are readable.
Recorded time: h=2 m=41
